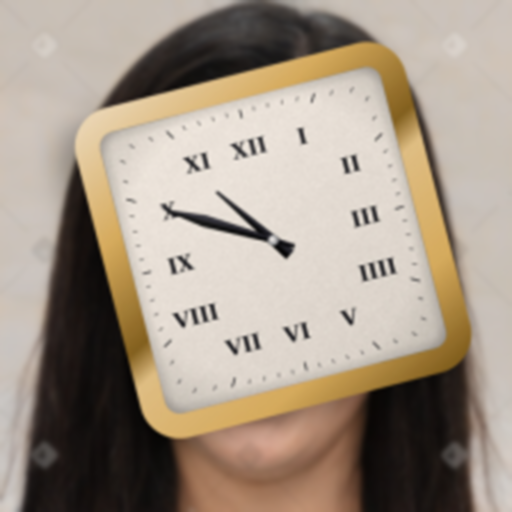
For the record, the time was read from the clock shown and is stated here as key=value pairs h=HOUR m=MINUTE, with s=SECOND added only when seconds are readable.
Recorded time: h=10 m=50
